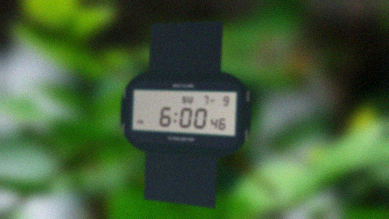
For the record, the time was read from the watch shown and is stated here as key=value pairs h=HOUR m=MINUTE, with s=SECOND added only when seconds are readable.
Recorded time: h=6 m=0
